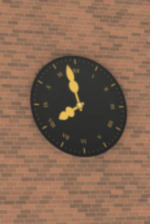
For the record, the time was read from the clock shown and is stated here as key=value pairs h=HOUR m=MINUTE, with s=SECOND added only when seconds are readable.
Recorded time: h=7 m=58
